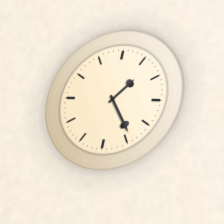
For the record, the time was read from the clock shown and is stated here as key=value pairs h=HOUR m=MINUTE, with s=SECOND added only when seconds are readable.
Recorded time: h=1 m=24
